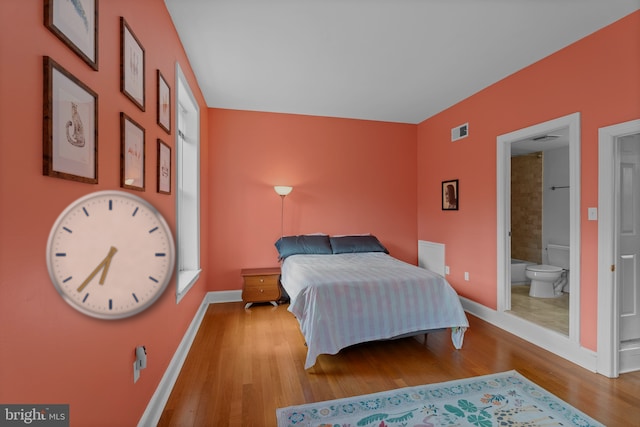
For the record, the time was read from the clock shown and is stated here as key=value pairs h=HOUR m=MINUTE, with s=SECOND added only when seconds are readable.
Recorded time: h=6 m=37
